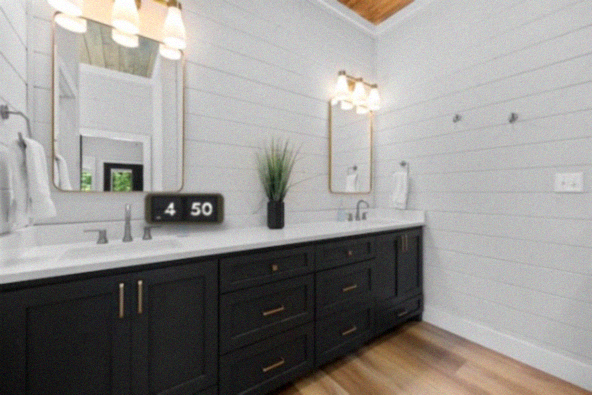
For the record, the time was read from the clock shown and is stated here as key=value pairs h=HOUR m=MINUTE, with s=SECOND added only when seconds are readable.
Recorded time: h=4 m=50
